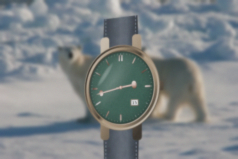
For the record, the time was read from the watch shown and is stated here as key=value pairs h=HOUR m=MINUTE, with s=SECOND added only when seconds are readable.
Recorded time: h=2 m=43
